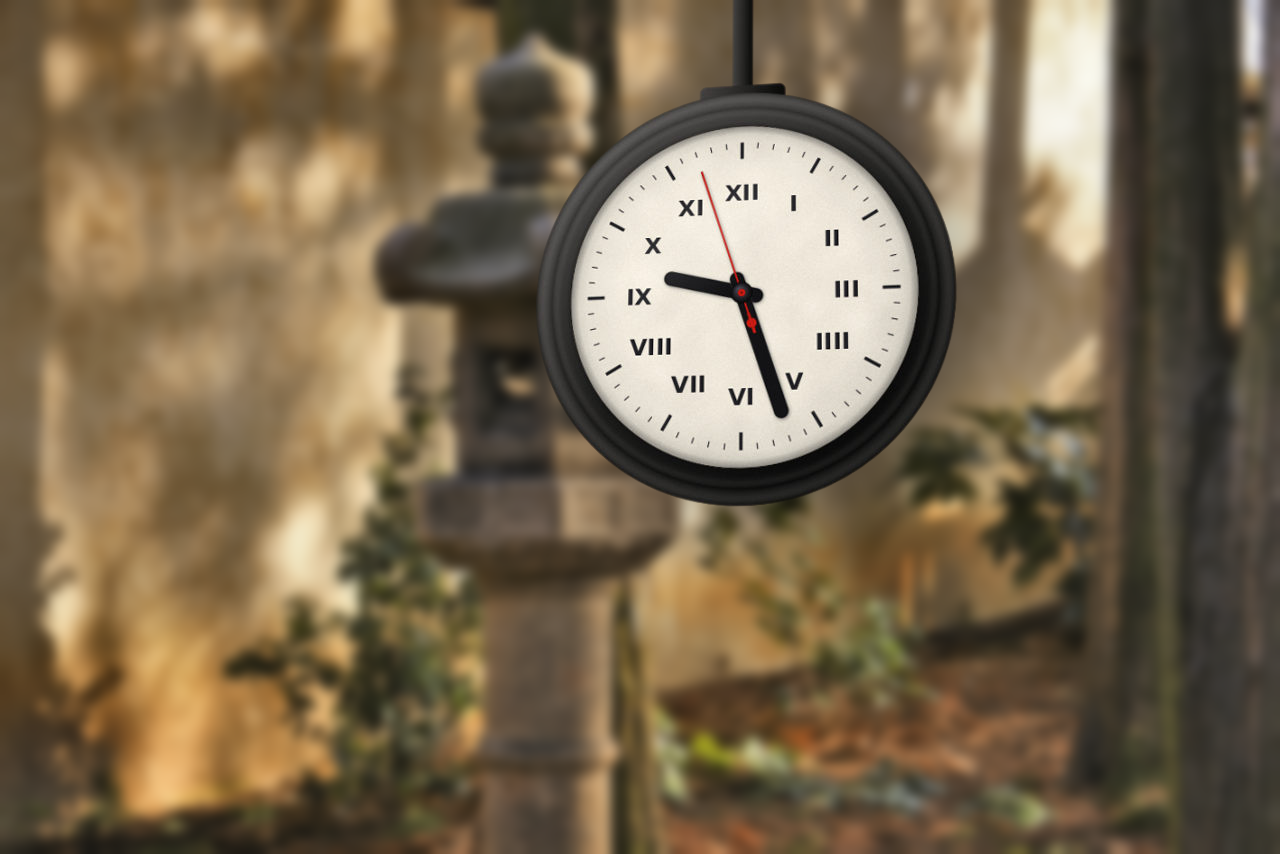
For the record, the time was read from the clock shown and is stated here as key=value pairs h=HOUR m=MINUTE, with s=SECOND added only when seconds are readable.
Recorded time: h=9 m=26 s=57
